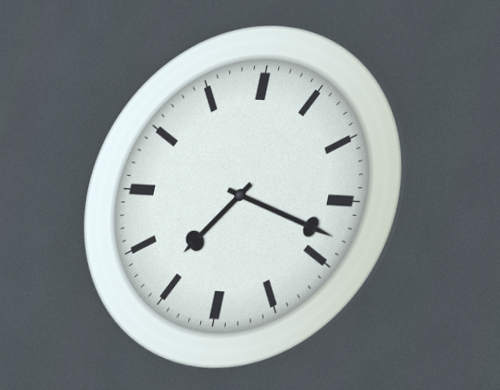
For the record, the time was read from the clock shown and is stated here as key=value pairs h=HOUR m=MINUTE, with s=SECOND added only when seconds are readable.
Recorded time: h=7 m=18
